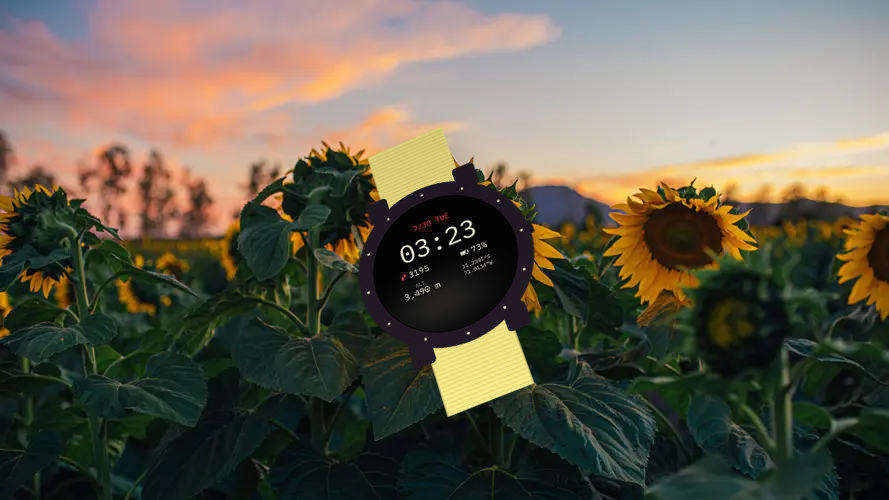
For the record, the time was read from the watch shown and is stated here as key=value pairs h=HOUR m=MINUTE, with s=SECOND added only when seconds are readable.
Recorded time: h=3 m=23
